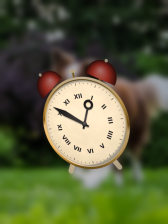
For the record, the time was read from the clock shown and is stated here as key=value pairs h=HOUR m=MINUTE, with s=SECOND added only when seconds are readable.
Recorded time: h=12 m=51
